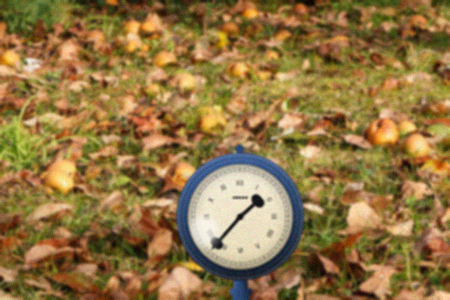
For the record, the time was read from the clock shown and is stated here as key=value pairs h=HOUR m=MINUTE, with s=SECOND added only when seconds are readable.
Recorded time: h=1 m=37
